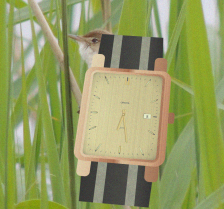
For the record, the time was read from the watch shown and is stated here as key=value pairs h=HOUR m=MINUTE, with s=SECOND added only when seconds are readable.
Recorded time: h=6 m=28
